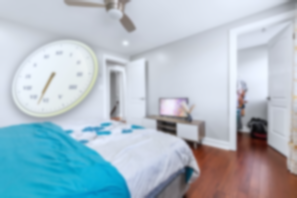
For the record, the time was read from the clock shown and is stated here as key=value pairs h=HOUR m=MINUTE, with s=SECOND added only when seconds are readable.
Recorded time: h=6 m=32
